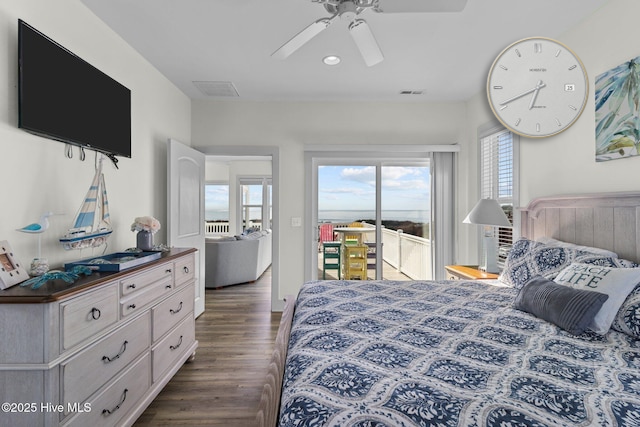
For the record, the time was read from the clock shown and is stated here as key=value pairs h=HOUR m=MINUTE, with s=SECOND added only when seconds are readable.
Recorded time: h=6 m=41
